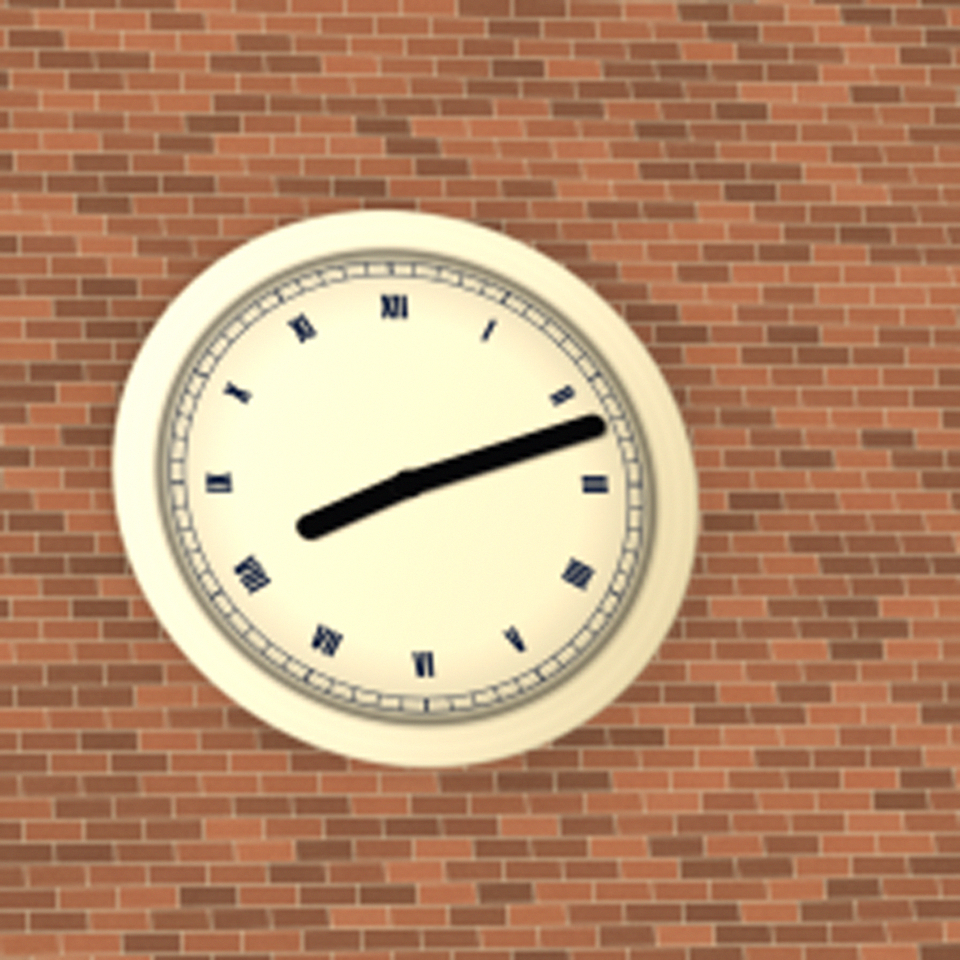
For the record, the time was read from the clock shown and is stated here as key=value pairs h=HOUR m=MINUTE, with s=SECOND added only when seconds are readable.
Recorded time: h=8 m=12
